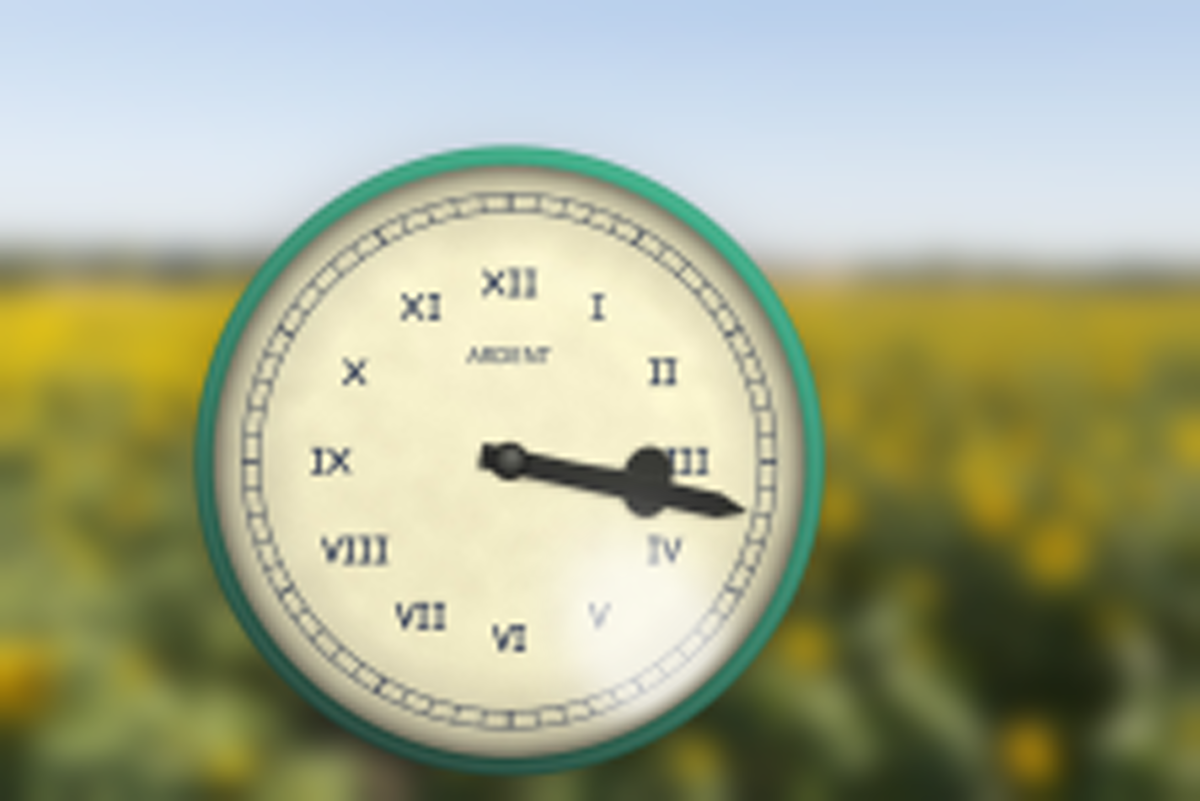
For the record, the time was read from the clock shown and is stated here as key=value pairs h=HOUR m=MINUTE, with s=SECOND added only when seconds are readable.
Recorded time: h=3 m=17
